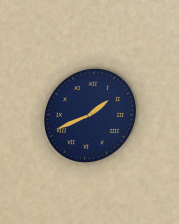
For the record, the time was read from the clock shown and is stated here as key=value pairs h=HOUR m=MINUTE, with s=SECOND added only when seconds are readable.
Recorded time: h=1 m=41
